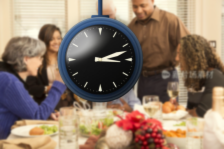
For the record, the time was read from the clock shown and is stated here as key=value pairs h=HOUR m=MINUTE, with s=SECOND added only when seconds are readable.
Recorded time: h=3 m=12
